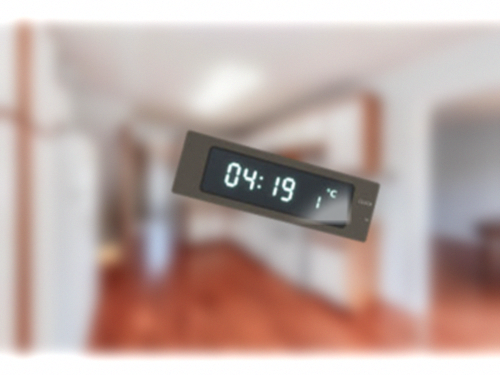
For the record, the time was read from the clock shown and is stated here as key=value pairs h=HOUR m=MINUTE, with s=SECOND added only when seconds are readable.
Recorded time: h=4 m=19
